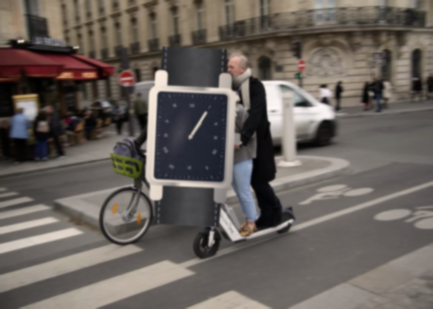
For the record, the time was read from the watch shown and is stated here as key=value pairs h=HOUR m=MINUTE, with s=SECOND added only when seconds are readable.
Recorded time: h=1 m=5
